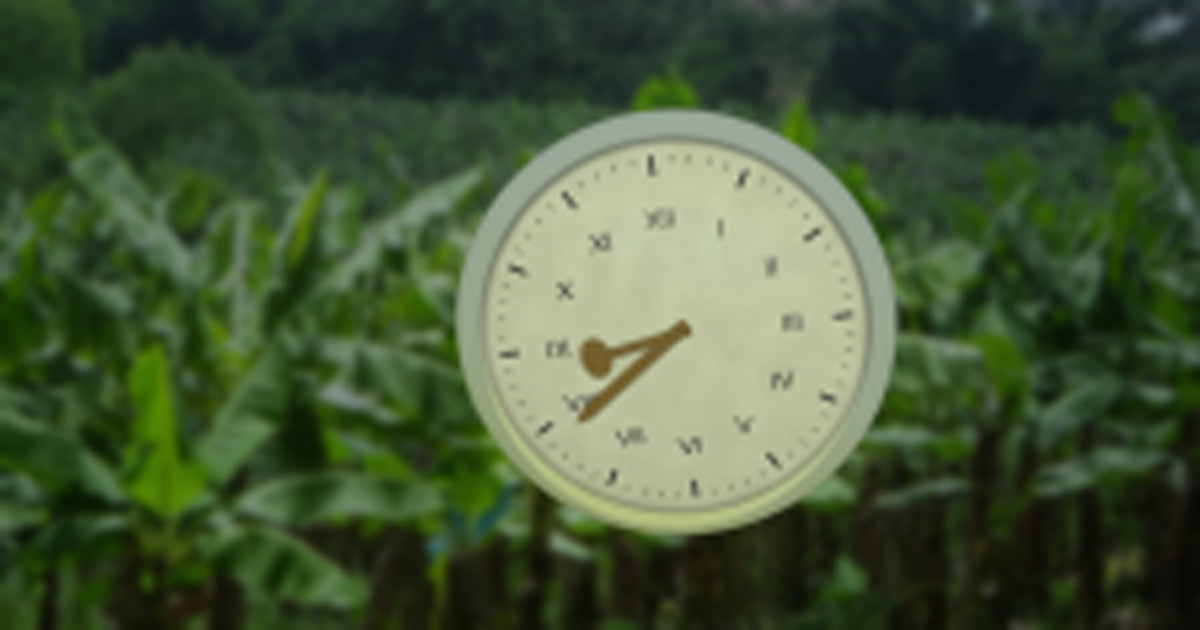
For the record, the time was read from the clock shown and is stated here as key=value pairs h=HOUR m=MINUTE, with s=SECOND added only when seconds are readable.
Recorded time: h=8 m=39
